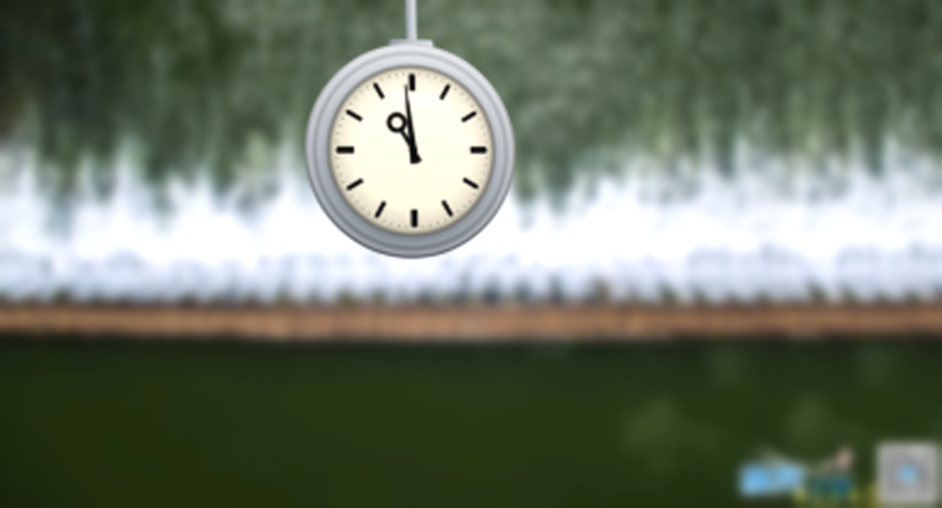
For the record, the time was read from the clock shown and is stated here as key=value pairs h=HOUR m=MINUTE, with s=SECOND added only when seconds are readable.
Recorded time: h=10 m=59
